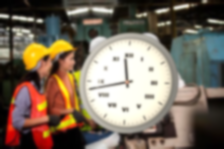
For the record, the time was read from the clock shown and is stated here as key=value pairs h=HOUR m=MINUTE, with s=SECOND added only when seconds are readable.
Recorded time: h=11 m=43
